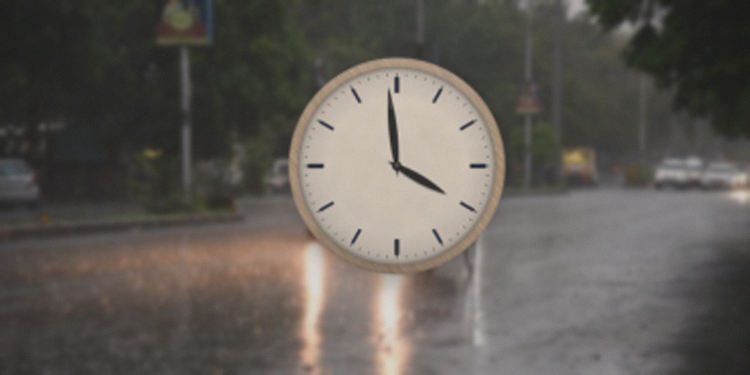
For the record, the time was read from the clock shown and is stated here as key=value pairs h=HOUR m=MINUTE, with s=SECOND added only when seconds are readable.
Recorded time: h=3 m=59
